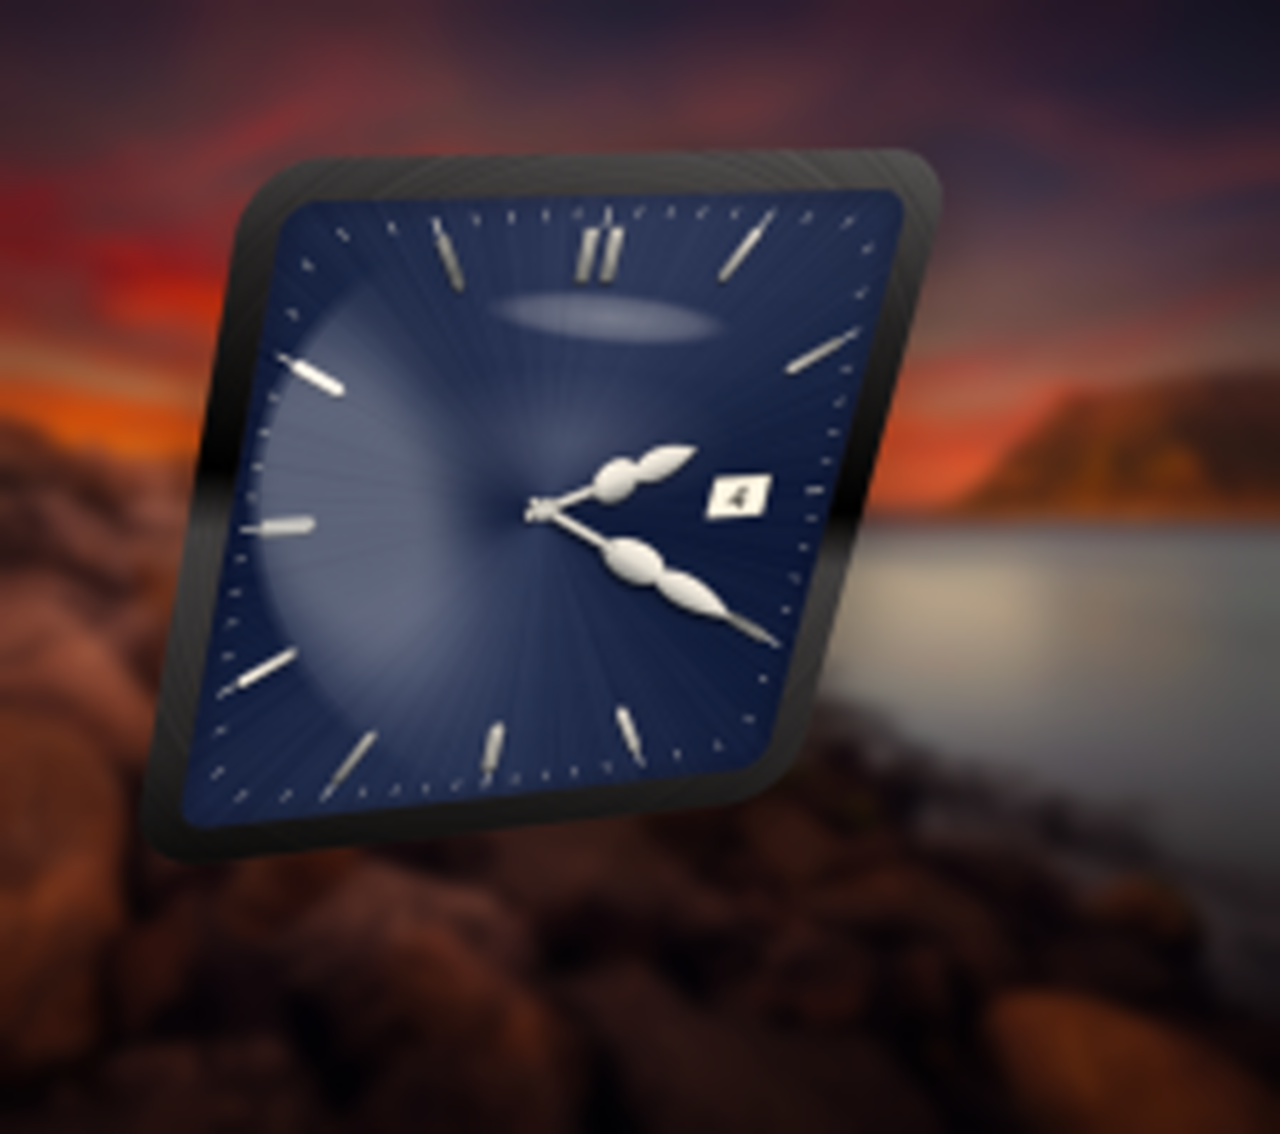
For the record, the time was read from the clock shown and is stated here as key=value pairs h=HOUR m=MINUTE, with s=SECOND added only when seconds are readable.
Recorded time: h=2 m=20
